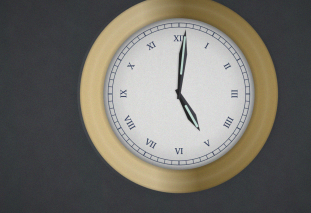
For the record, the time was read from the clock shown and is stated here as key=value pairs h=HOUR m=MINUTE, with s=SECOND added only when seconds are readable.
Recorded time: h=5 m=1
